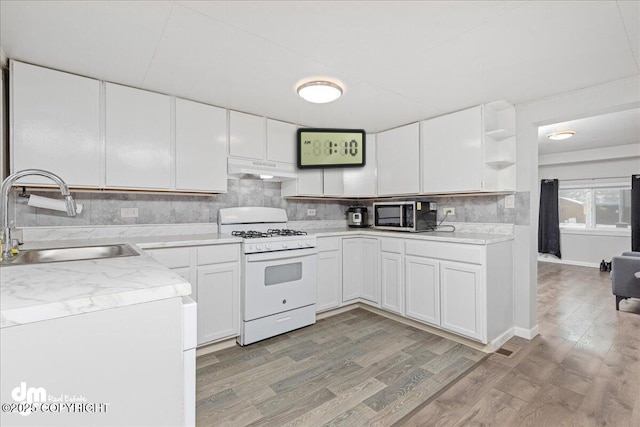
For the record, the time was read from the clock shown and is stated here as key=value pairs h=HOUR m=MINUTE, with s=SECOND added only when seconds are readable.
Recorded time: h=1 m=10
